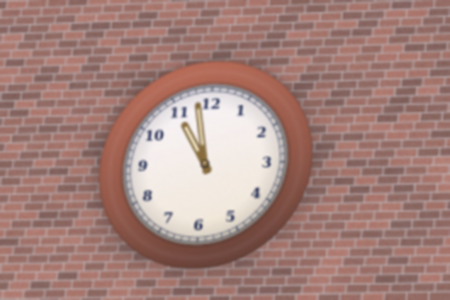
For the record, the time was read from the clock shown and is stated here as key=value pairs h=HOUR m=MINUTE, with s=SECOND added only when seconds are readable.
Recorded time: h=10 m=58
